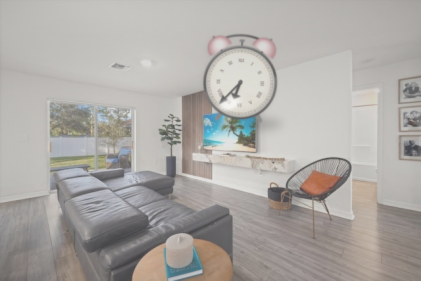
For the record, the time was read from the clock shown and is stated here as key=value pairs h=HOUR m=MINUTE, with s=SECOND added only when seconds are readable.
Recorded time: h=6 m=37
